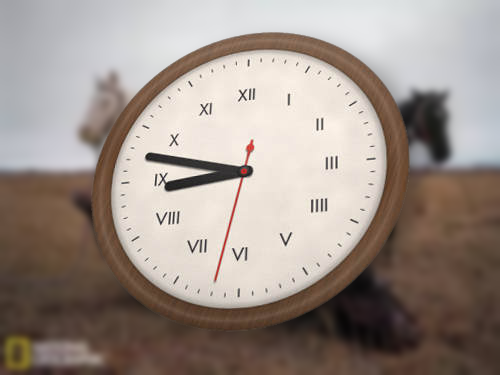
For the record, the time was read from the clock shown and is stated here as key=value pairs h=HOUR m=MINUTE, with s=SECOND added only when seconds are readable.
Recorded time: h=8 m=47 s=32
